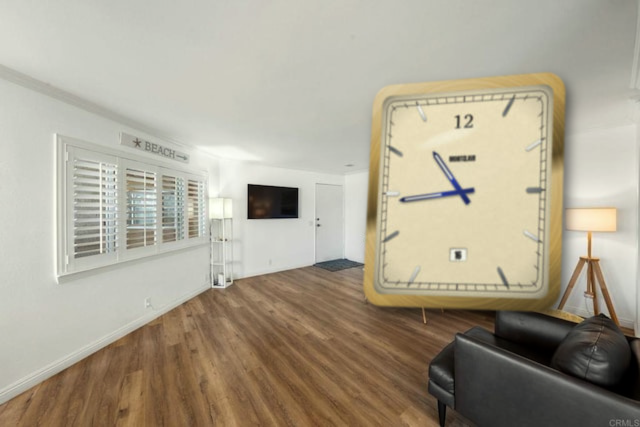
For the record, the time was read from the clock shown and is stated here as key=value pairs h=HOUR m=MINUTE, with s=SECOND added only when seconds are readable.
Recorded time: h=10 m=44
